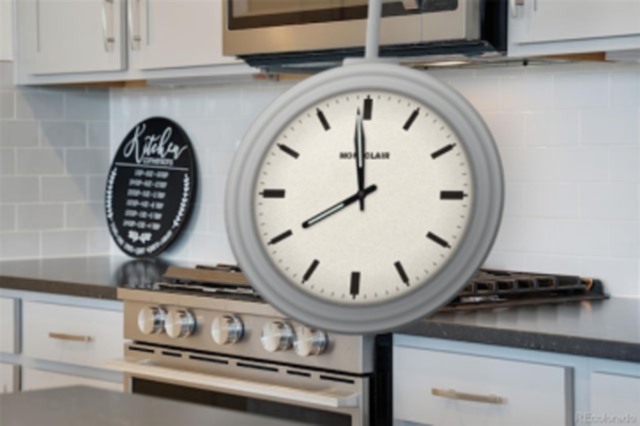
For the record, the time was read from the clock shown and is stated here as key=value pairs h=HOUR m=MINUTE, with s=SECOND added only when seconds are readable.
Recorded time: h=7 m=59
